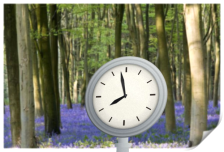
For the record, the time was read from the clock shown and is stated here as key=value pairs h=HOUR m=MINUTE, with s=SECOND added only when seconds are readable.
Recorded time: h=7 m=58
